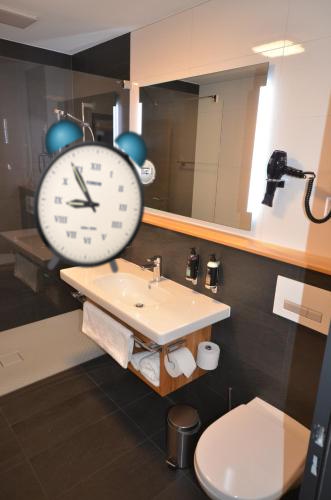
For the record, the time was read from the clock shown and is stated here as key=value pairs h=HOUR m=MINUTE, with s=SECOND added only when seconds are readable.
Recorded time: h=8 m=54
